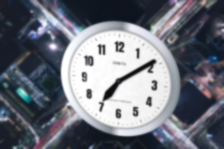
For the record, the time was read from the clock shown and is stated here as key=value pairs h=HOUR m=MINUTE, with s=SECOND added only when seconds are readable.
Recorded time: h=7 m=9
